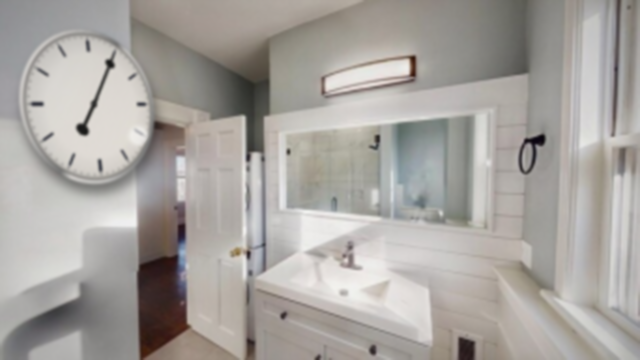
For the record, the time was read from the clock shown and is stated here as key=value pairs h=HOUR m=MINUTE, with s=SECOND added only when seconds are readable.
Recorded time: h=7 m=5
